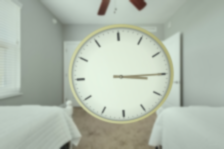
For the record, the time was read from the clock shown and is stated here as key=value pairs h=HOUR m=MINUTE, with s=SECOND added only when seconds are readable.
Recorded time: h=3 m=15
